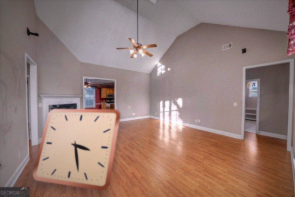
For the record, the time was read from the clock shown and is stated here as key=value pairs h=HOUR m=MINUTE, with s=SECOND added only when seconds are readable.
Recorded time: h=3 m=27
